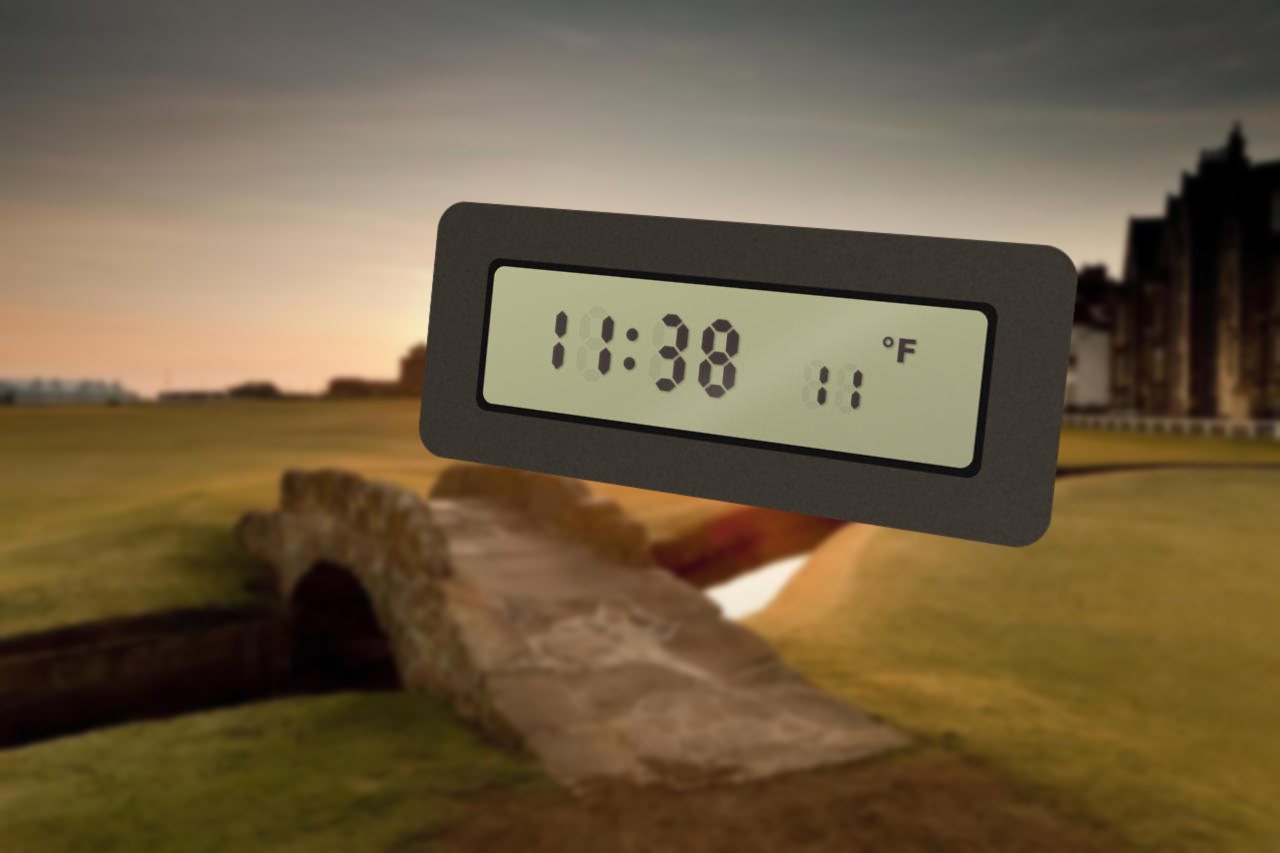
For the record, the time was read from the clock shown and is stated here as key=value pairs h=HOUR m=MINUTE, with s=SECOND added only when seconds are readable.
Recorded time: h=11 m=38
